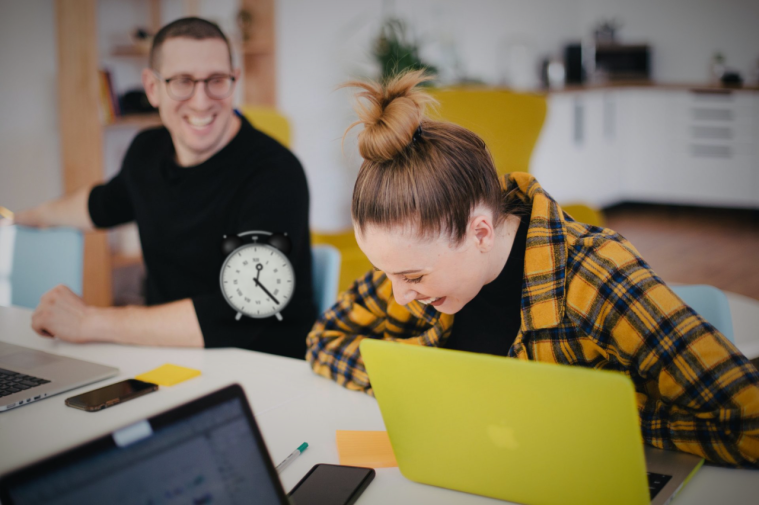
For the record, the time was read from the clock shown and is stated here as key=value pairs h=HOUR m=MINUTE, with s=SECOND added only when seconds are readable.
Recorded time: h=12 m=23
